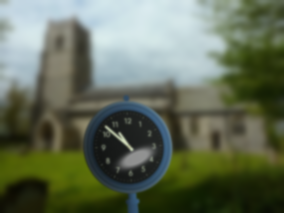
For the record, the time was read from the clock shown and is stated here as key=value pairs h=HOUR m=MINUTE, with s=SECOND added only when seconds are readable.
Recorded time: h=10 m=52
